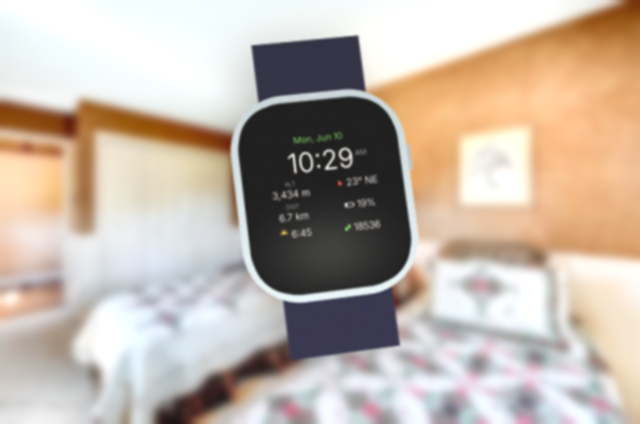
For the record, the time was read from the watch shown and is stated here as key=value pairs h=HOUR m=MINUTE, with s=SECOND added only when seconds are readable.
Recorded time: h=10 m=29
